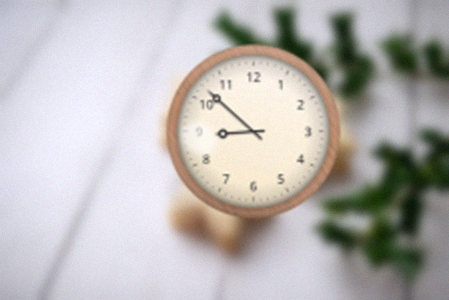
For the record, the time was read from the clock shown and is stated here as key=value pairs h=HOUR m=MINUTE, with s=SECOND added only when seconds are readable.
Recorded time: h=8 m=52
